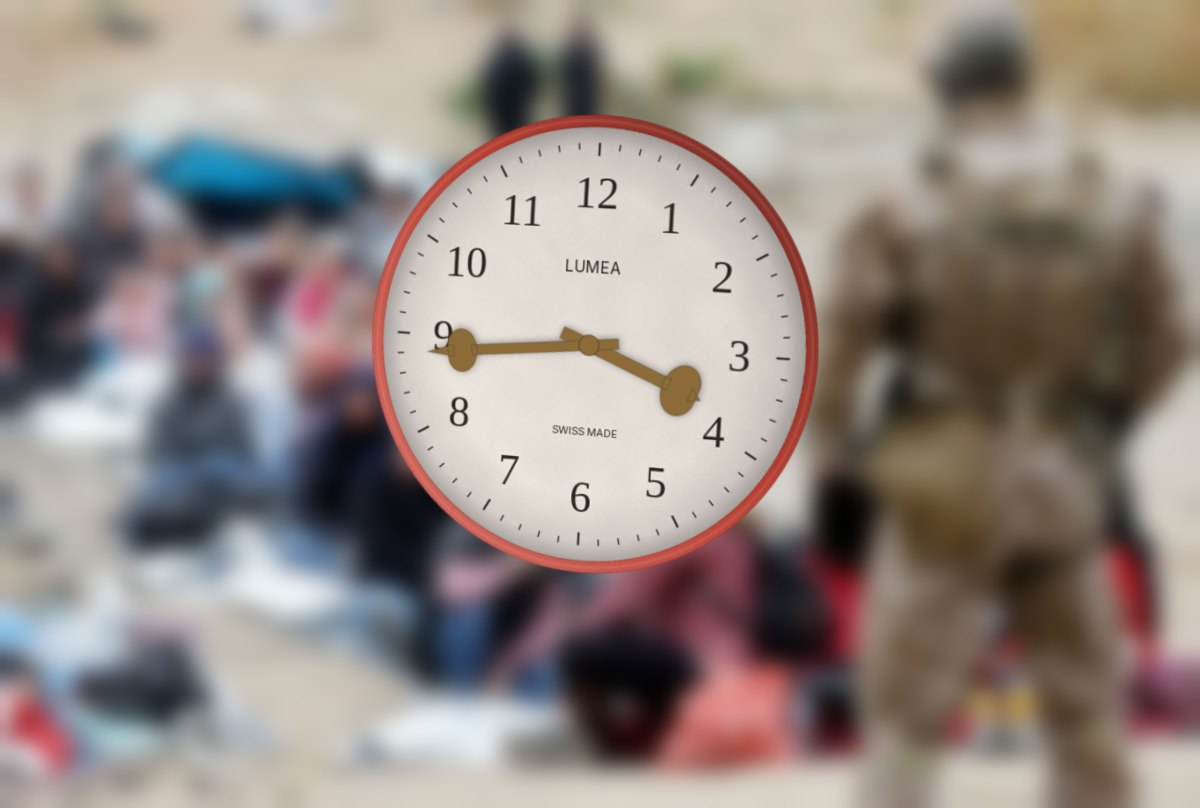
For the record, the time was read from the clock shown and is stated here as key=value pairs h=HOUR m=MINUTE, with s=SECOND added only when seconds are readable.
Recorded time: h=3 m=44
